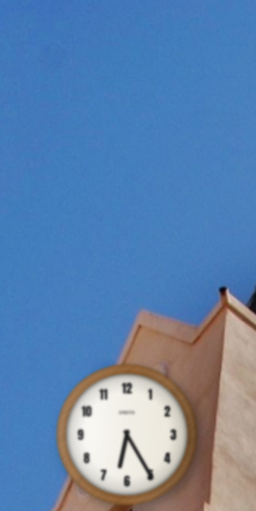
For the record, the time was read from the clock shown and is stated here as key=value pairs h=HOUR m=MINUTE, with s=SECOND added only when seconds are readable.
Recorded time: h=6 m=25
